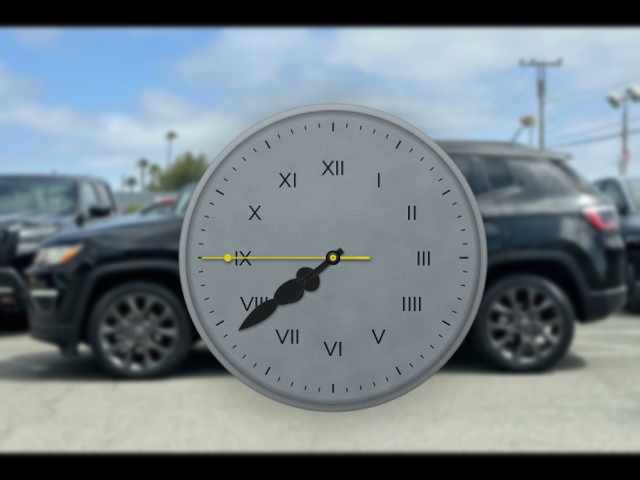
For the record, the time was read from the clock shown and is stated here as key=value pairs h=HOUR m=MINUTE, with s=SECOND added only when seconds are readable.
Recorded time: h=7 m=38 s=45
